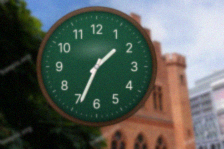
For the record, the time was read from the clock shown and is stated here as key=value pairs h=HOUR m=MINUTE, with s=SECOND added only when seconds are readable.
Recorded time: h=1 m=34
